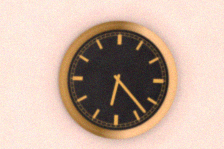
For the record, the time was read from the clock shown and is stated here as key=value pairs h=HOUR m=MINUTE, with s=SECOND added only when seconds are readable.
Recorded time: h=6 m=23
